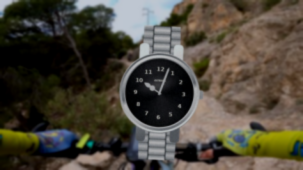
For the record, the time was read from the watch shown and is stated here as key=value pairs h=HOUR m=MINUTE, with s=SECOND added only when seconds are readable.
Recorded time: h=10 m=3
